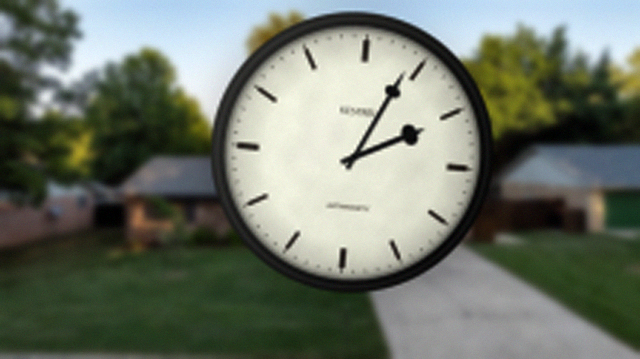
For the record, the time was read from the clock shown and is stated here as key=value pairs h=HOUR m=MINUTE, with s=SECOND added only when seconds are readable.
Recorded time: h=2 m=4
